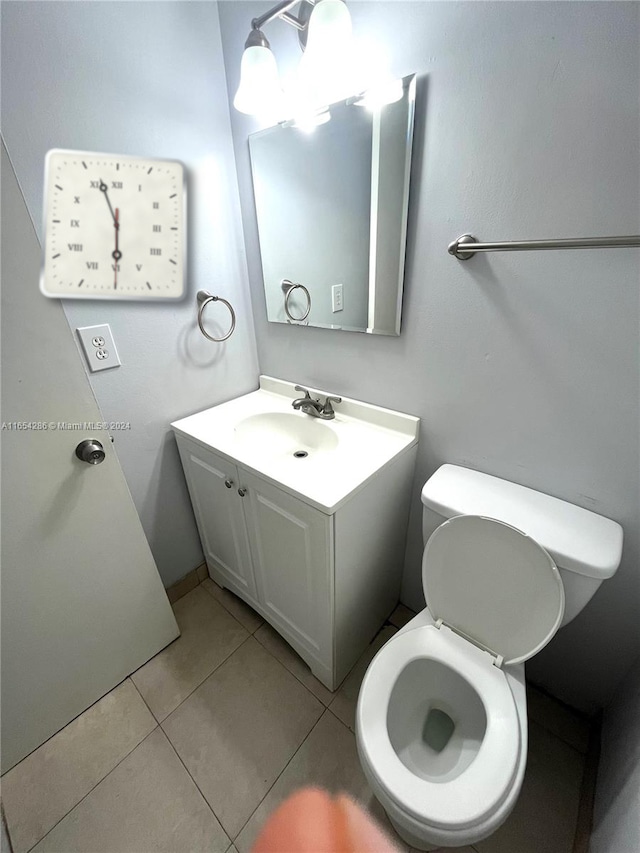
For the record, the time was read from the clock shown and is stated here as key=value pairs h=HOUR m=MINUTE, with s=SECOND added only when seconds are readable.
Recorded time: h=5 m=56 s=30
